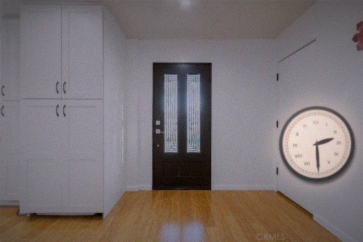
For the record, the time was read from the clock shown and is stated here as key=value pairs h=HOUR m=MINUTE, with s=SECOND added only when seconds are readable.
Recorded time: h=2 m=30
